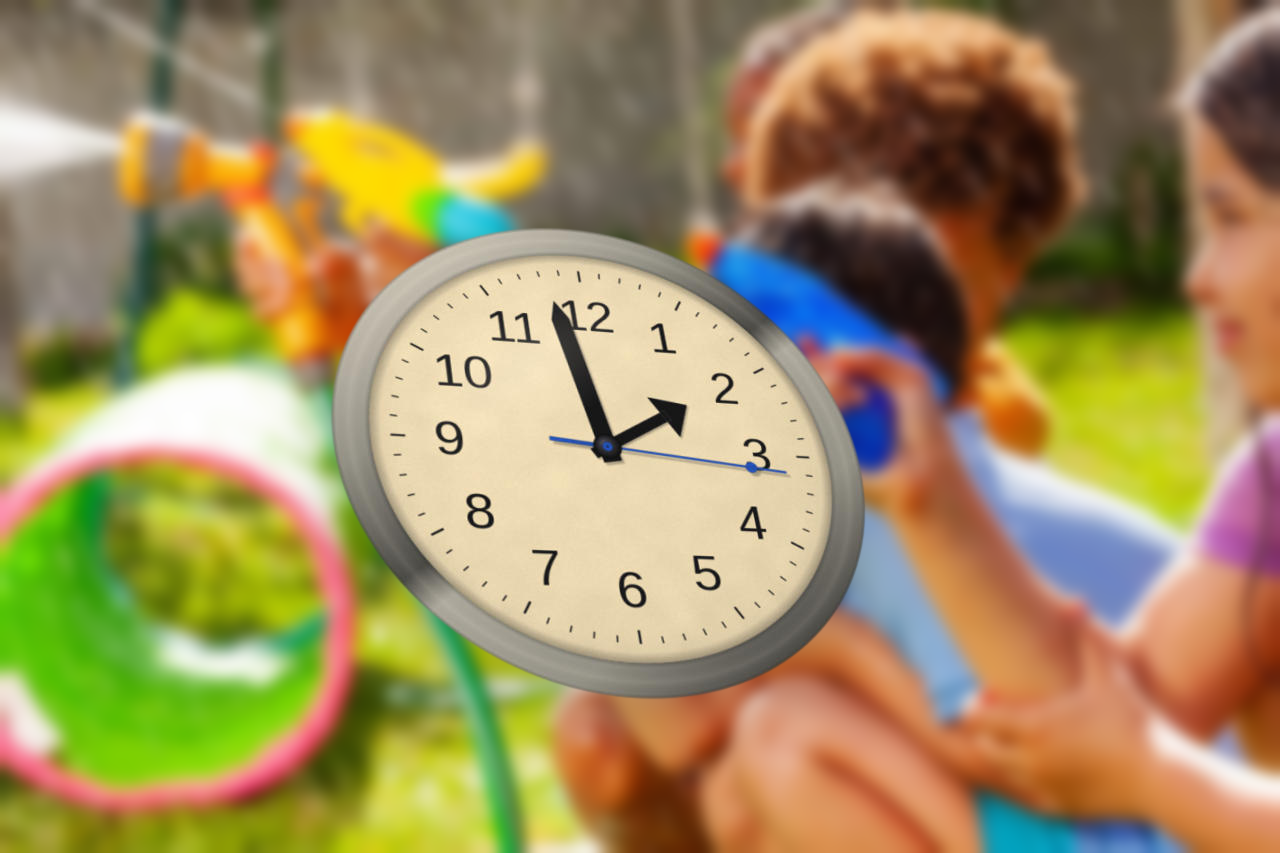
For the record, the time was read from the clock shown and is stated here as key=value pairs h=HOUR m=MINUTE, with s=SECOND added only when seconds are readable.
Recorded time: h=1 m=58 s=16
